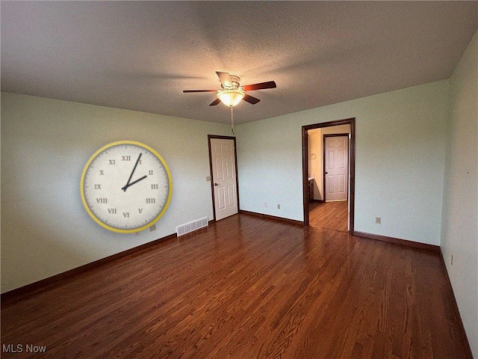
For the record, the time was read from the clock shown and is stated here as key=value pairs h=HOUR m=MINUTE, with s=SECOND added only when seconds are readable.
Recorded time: h=2 m=4
